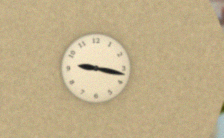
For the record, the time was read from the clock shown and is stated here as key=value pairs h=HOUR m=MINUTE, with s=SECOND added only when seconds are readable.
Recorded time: h=9 m=17
